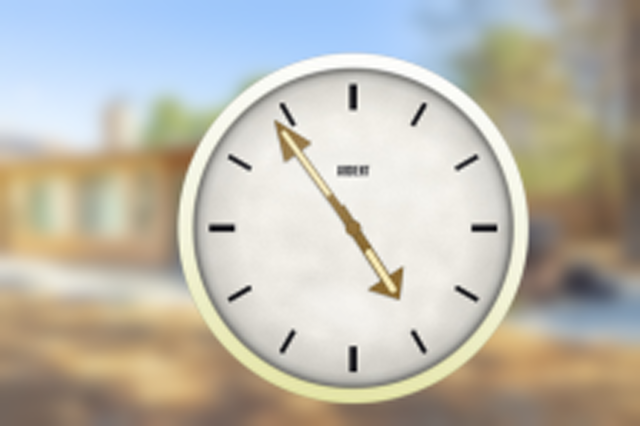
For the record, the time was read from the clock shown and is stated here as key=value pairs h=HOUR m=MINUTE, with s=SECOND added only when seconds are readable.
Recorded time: h=4 m=54
